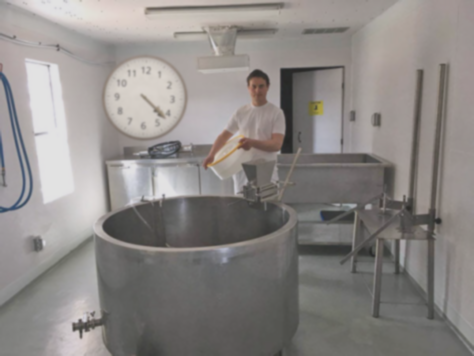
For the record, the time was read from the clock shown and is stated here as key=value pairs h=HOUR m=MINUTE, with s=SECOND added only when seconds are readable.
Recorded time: h=4 m=22
